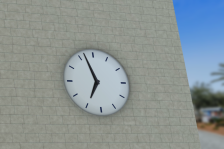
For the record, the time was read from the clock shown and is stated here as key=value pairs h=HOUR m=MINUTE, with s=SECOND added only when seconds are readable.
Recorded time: h=6 m=57
